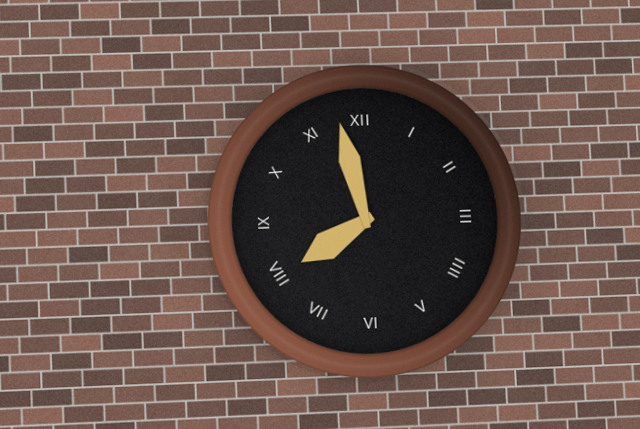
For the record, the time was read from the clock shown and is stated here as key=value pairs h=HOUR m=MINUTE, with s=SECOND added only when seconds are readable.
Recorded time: h=7 m=58
